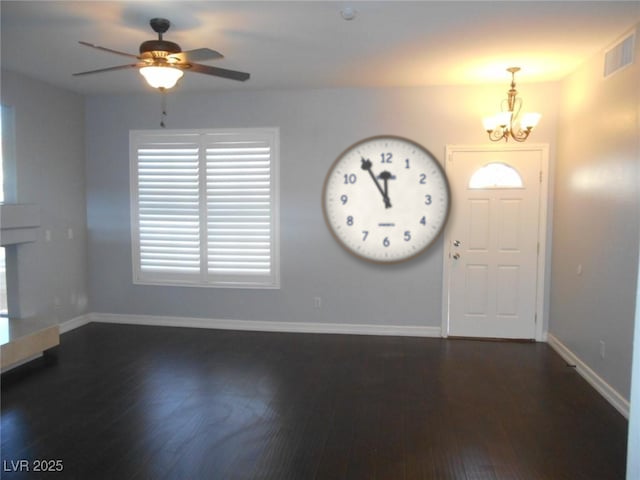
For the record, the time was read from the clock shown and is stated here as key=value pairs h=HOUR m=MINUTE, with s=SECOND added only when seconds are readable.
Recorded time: h=11 m=55
